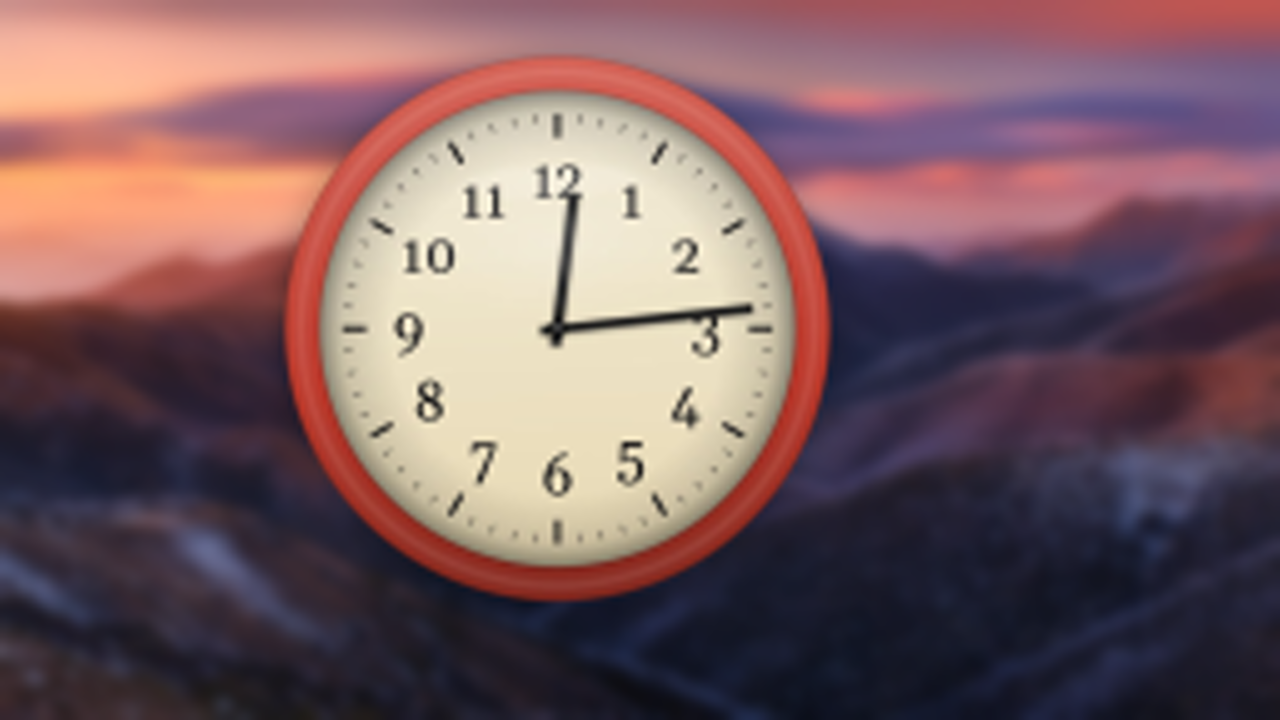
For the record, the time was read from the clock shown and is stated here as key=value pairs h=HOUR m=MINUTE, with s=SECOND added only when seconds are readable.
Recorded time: h=12 m=14
